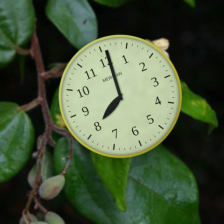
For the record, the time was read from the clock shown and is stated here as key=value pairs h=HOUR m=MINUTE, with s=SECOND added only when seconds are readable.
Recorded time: h=8 m=1
